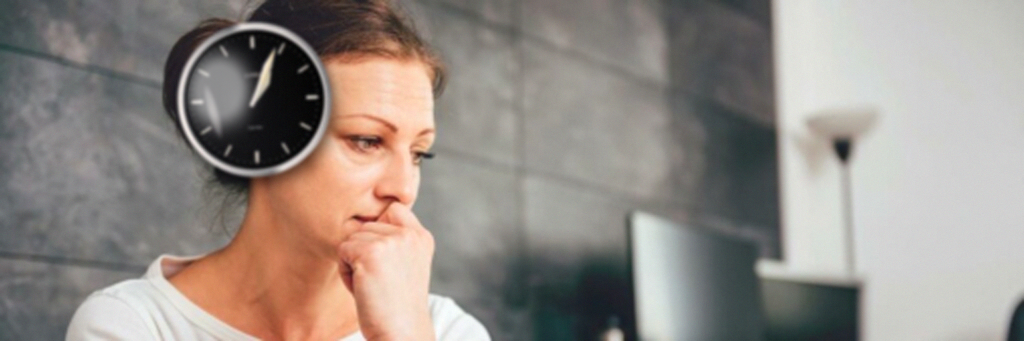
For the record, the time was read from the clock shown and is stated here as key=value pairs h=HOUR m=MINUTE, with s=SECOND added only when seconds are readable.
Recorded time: h=1 m=4
